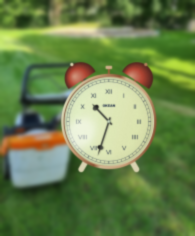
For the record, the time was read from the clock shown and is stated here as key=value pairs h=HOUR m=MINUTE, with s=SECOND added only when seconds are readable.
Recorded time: h=10 m=33
